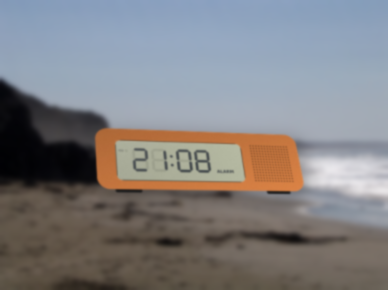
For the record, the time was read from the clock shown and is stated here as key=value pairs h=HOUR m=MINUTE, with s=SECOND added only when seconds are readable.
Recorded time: h=21 m=8
